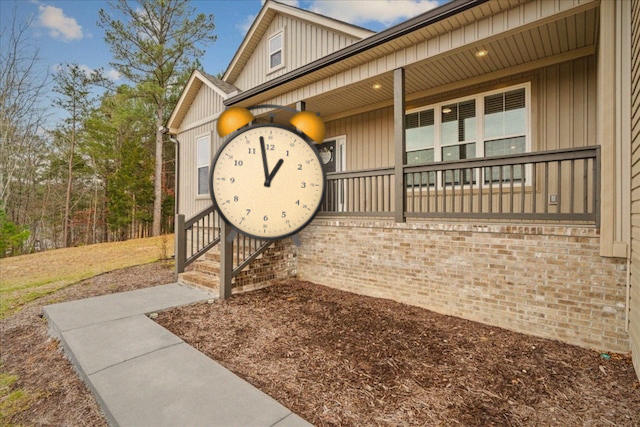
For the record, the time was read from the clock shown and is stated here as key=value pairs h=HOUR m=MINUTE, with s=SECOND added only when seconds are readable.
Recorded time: h=12 m=58
